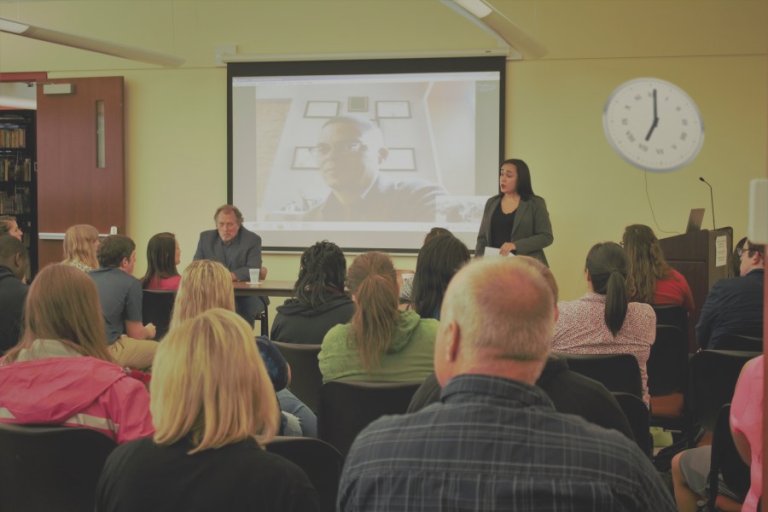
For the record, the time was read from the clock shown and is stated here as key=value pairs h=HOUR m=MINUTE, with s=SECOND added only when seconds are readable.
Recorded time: h=7 m=1
